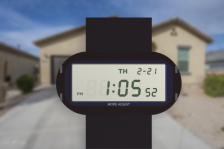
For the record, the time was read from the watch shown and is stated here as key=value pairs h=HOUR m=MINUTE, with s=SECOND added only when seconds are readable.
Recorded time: h=1 m=5 s=52
